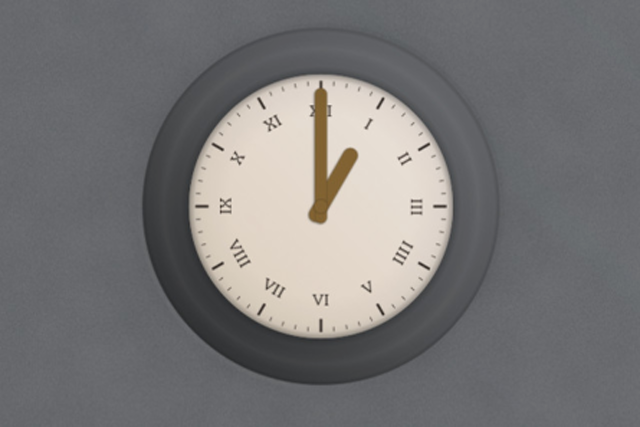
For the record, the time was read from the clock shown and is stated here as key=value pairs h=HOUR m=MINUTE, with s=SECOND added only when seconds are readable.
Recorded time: h=1 m=0
